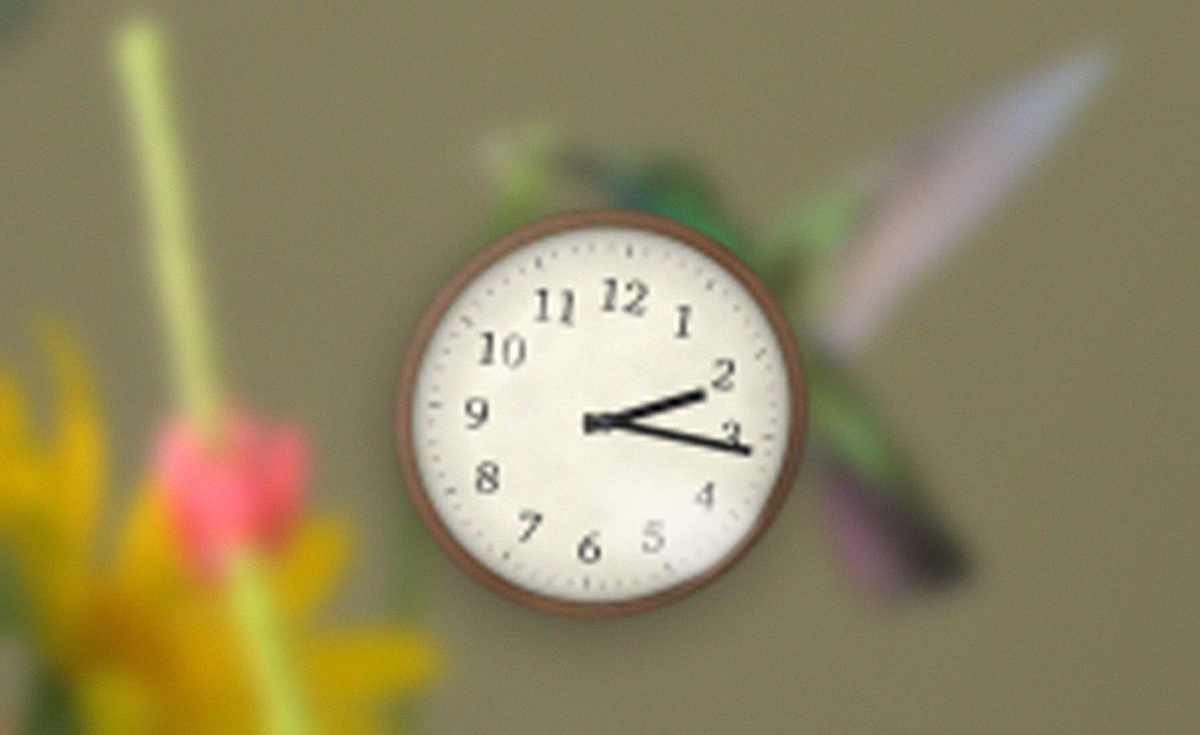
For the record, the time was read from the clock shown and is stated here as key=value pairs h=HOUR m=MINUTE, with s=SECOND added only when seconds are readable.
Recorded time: h=2 m=16
